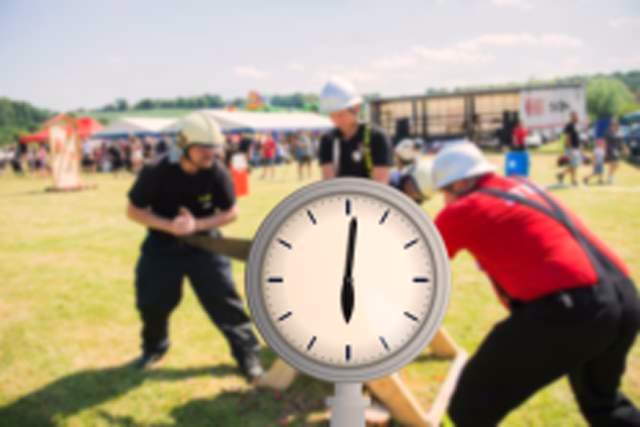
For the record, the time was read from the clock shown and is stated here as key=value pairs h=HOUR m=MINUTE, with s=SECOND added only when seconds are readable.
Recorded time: h=6 m=1
